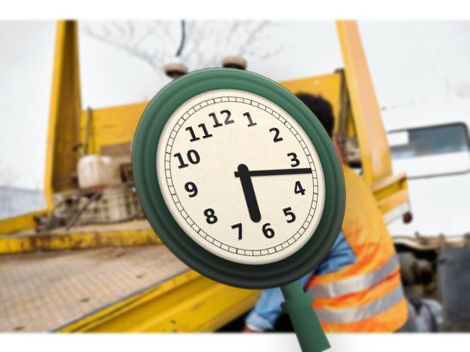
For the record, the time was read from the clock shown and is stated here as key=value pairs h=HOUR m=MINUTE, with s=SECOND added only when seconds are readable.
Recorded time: h=6 m=17
